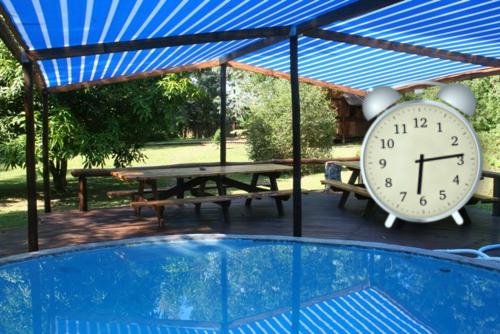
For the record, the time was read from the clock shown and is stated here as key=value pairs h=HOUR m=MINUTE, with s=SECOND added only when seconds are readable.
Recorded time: h=6 m=14
